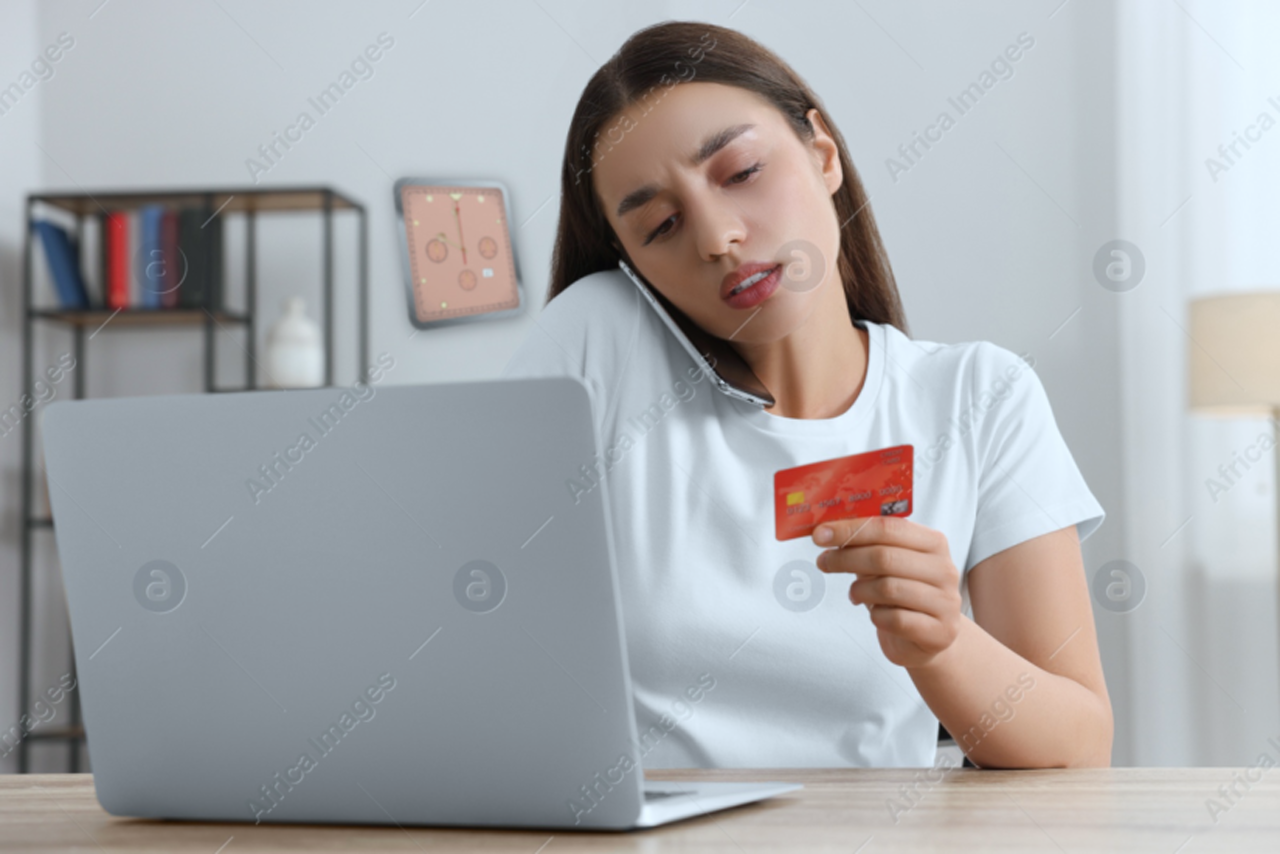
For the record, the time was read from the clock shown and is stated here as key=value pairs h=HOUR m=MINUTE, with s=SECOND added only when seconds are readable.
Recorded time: h=9 m=59
